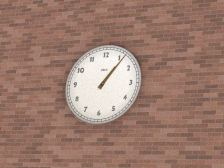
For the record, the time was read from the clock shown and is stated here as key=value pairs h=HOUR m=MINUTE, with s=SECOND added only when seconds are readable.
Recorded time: h=1 m=6
